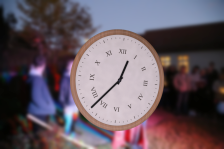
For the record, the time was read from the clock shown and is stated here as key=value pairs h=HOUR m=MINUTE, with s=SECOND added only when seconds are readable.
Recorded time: h=12 m=37
